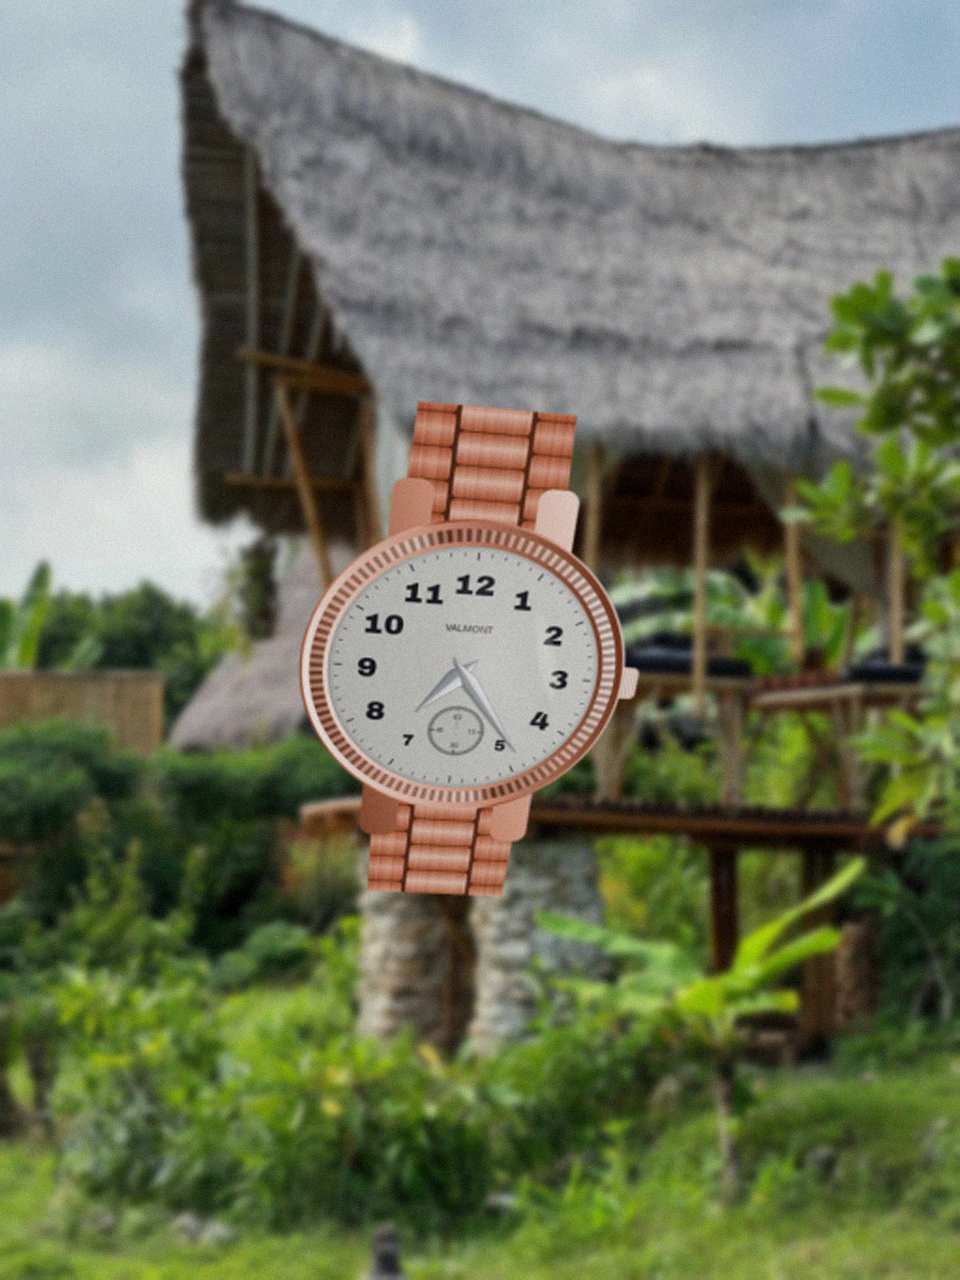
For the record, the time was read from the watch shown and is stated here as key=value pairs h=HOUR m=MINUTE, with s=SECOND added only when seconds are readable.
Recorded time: h=7 m=24
